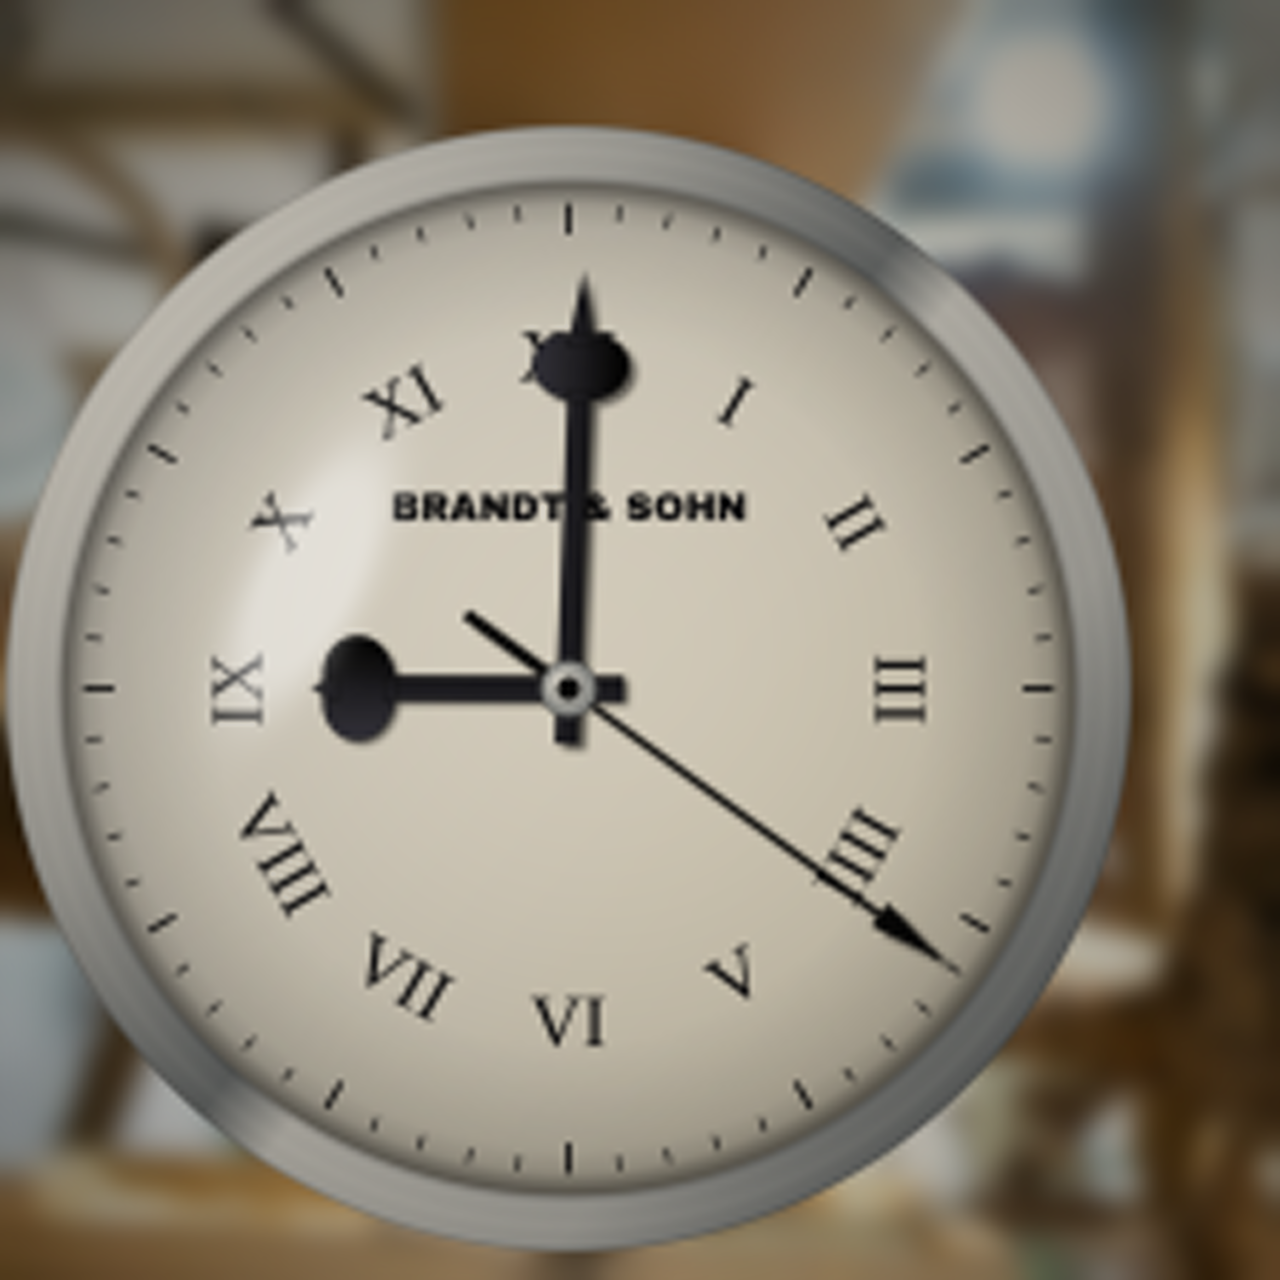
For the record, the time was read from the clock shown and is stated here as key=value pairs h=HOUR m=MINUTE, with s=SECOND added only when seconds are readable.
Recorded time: h=9 m=0 s=21
